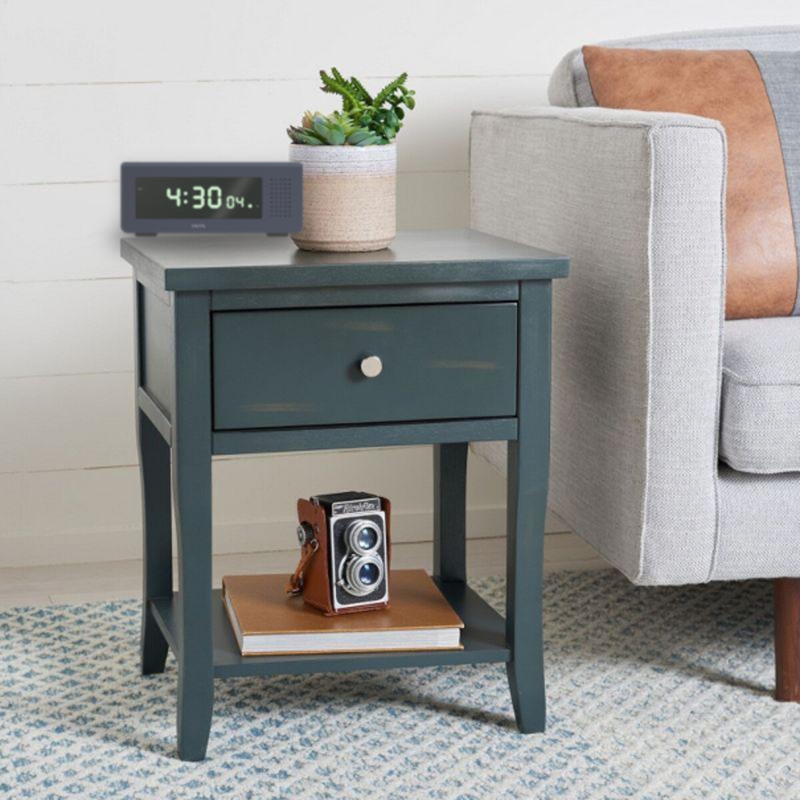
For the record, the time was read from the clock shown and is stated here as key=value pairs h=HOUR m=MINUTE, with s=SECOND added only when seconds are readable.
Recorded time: h=4 m=30 s=4
